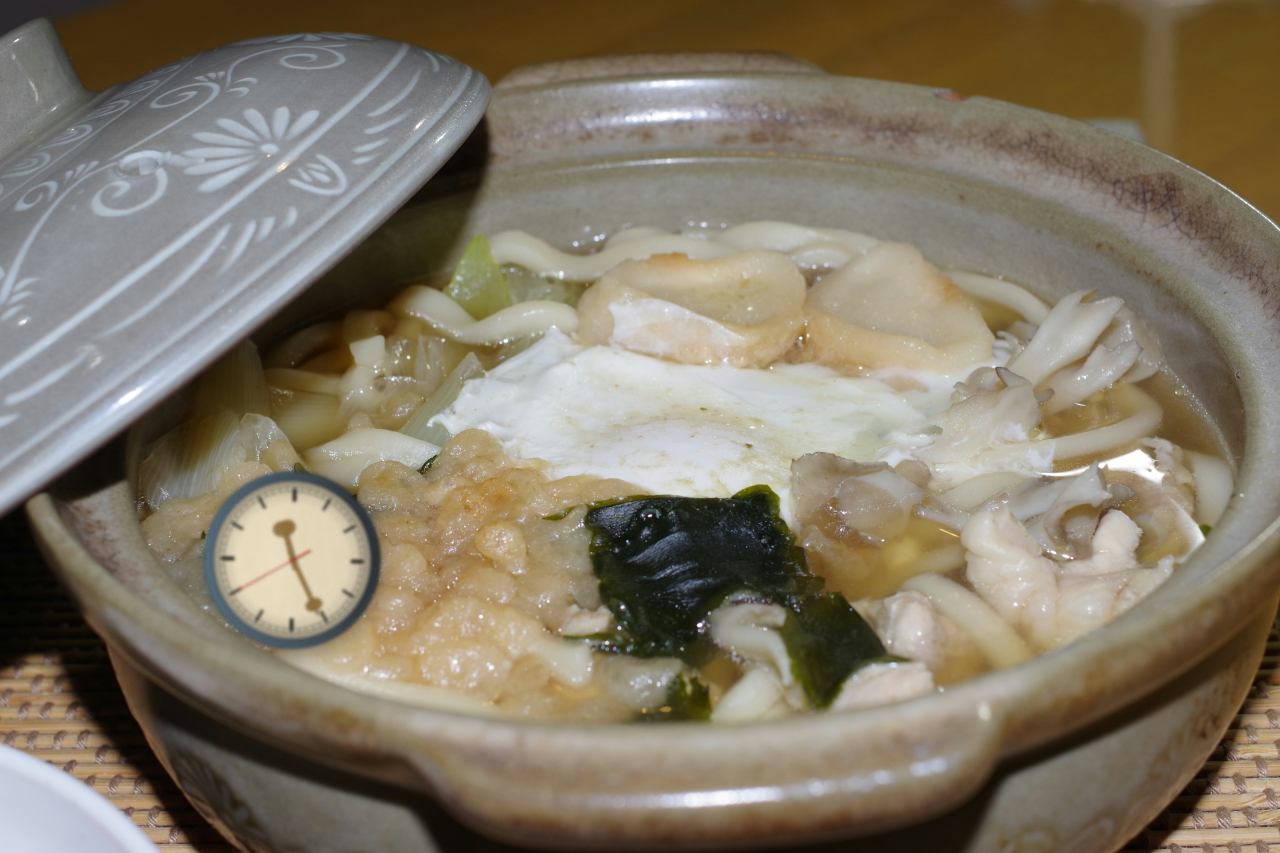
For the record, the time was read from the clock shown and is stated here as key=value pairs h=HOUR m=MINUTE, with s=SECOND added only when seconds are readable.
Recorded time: h=11 m=25 s=40
